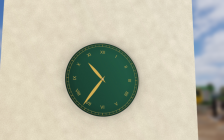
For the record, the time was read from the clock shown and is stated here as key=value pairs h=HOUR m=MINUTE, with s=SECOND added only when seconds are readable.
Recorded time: h=10 m=36
